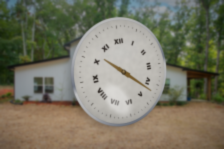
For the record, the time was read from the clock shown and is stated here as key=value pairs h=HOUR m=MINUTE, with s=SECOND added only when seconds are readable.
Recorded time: h=10 m=22
